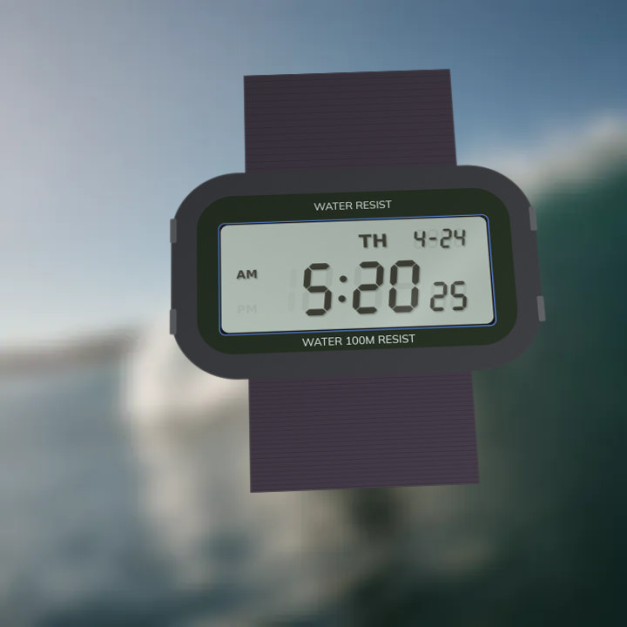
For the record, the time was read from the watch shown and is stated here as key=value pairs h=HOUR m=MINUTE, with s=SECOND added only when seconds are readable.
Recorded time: h=5 m=20 s=25
